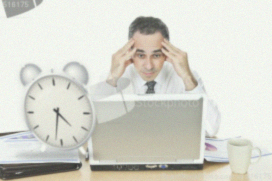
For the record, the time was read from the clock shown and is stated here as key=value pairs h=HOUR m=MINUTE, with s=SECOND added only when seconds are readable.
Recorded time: h=4 m=32
